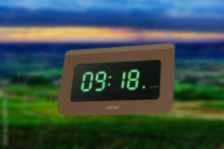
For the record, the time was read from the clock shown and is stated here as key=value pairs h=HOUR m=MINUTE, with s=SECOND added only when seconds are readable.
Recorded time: h=9 m=18
